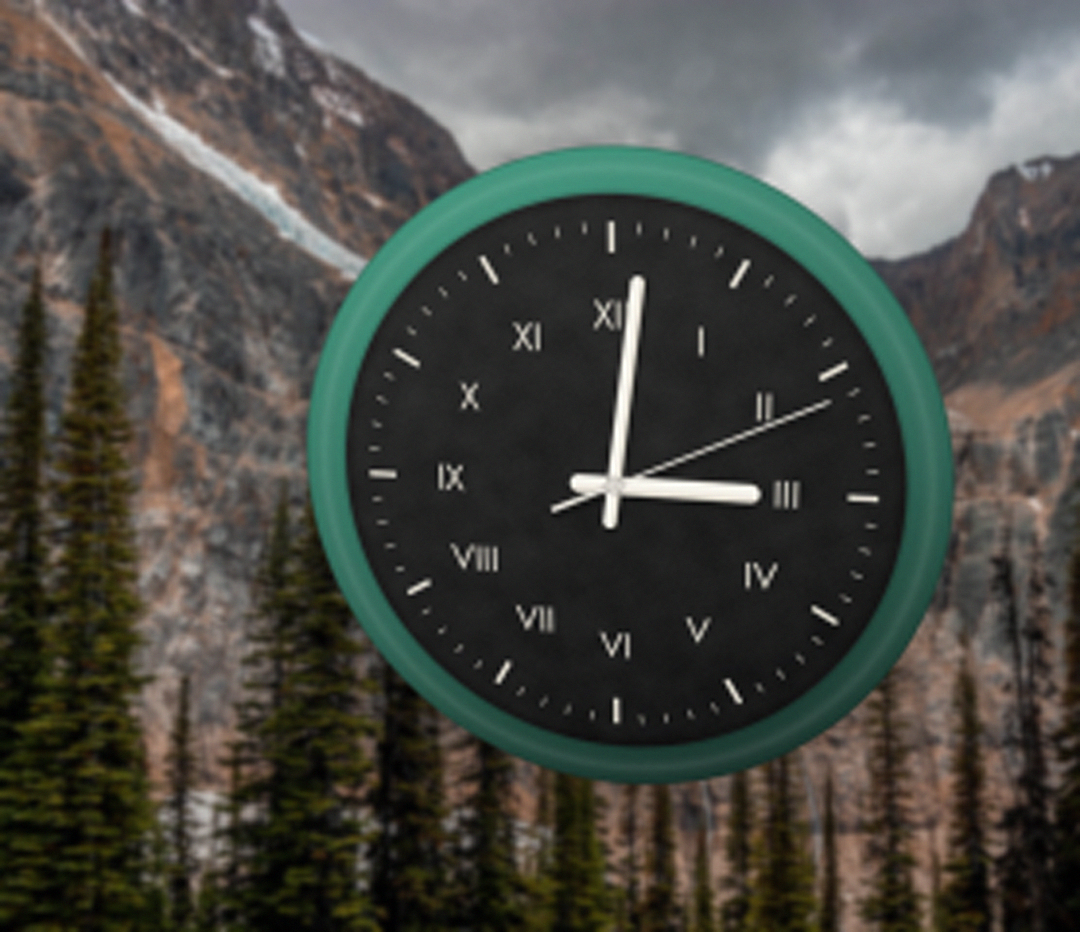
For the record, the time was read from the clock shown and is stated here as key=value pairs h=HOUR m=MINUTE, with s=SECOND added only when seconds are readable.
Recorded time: h=3 m=1 s=11
